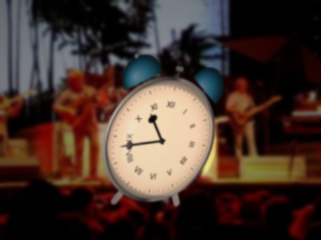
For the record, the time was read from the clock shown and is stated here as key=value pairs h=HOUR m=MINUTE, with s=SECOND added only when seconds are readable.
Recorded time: h=10 m=43
